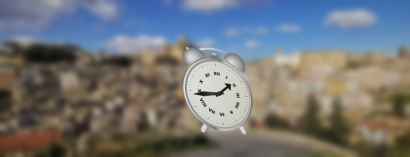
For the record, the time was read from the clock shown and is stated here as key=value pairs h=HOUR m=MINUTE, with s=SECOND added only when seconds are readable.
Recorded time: h=1 m=44
